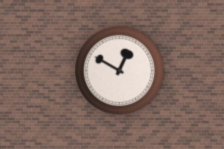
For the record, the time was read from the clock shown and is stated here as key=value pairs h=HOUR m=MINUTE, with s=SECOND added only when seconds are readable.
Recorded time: h=12 m=50
